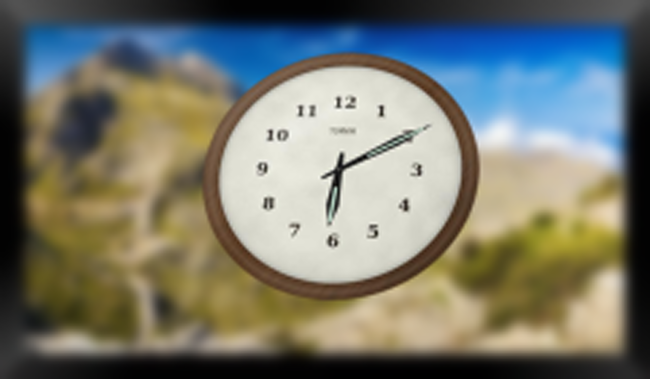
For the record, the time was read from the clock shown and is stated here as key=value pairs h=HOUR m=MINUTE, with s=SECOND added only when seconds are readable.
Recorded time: h=6 m=10
